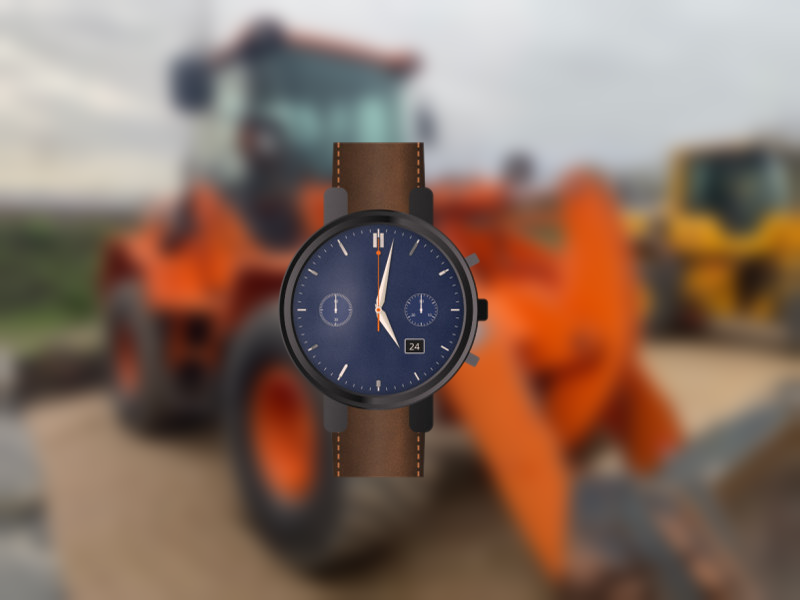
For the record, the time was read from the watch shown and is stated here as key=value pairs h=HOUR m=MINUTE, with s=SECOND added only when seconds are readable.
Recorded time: h=5 m=2
